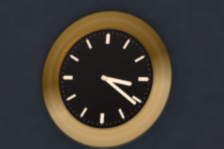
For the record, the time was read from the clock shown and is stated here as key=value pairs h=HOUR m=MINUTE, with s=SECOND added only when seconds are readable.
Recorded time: h=3 m=21
